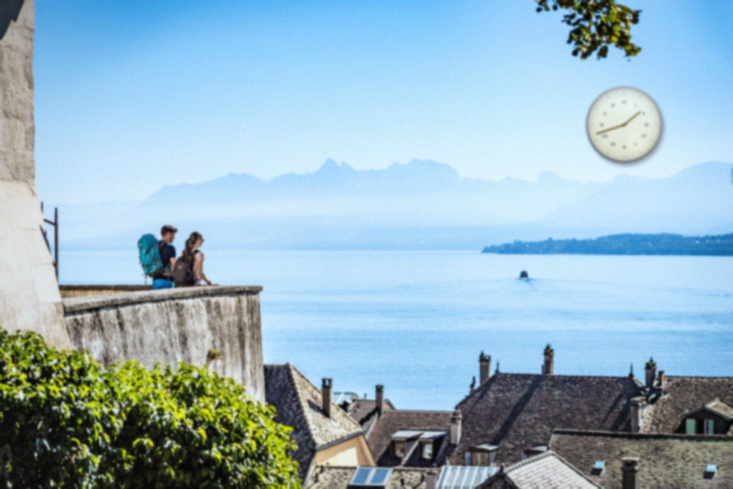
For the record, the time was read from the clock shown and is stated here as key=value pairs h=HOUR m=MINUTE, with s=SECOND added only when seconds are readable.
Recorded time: h=1 m=42
